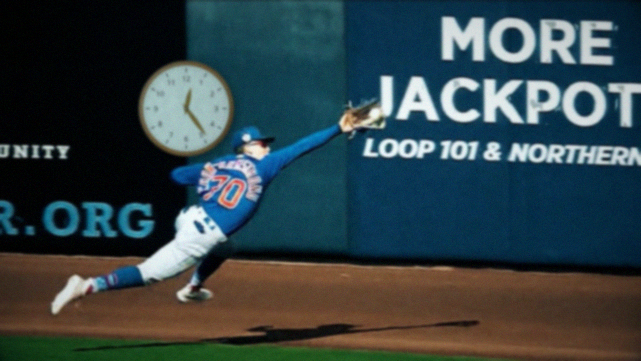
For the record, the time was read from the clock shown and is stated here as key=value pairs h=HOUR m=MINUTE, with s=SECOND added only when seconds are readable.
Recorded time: h=12 m=24
